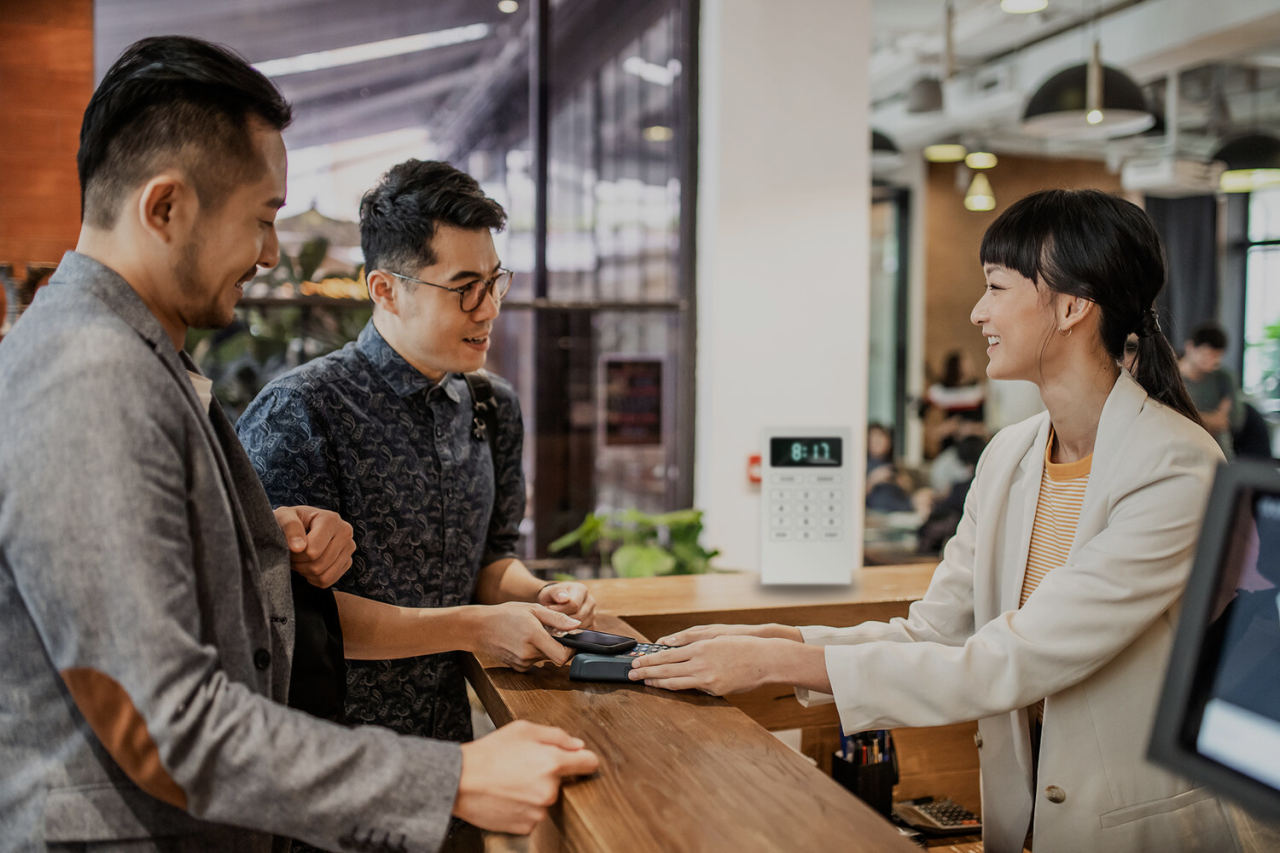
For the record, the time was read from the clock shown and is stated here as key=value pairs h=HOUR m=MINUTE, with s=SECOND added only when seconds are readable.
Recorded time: h=8 m=17
